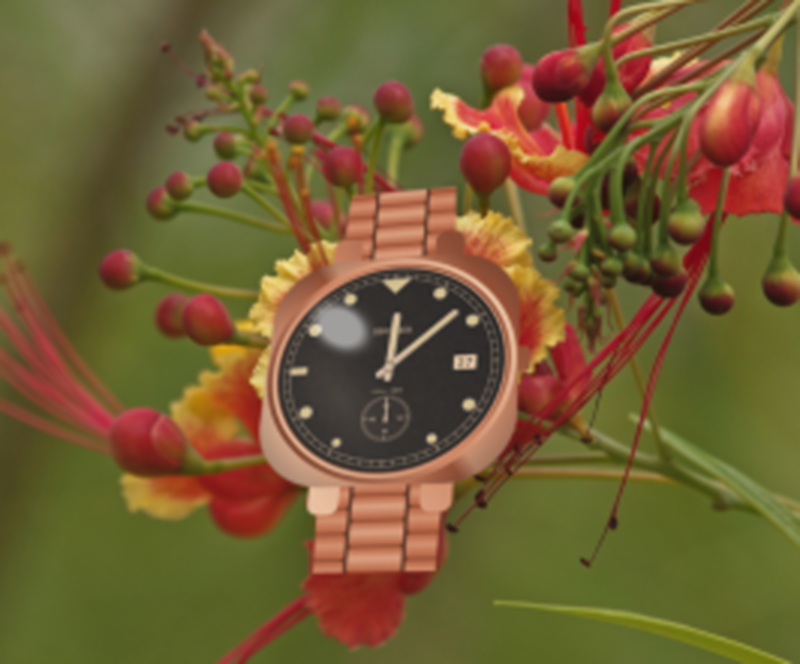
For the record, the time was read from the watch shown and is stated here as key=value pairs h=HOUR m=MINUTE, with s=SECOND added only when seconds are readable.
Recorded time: h=12 m=8
